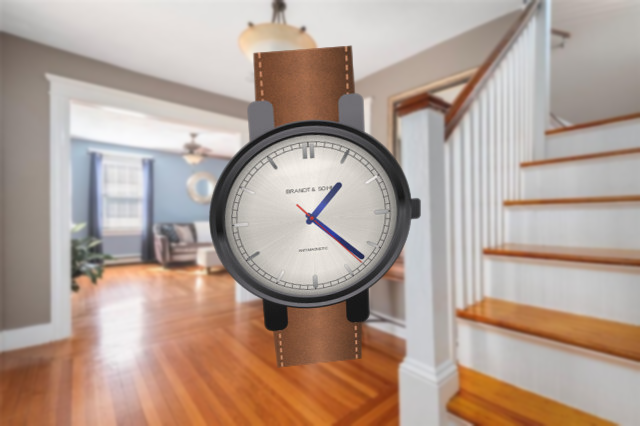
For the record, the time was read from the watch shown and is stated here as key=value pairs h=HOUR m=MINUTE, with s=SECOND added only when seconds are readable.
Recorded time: h=1 m=22 s=23
